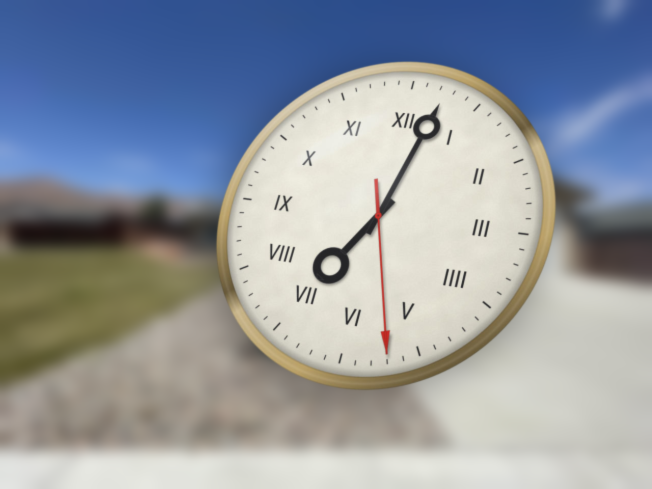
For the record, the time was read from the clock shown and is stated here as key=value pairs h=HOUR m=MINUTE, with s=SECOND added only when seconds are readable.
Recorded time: h=7 m=2 s=27
